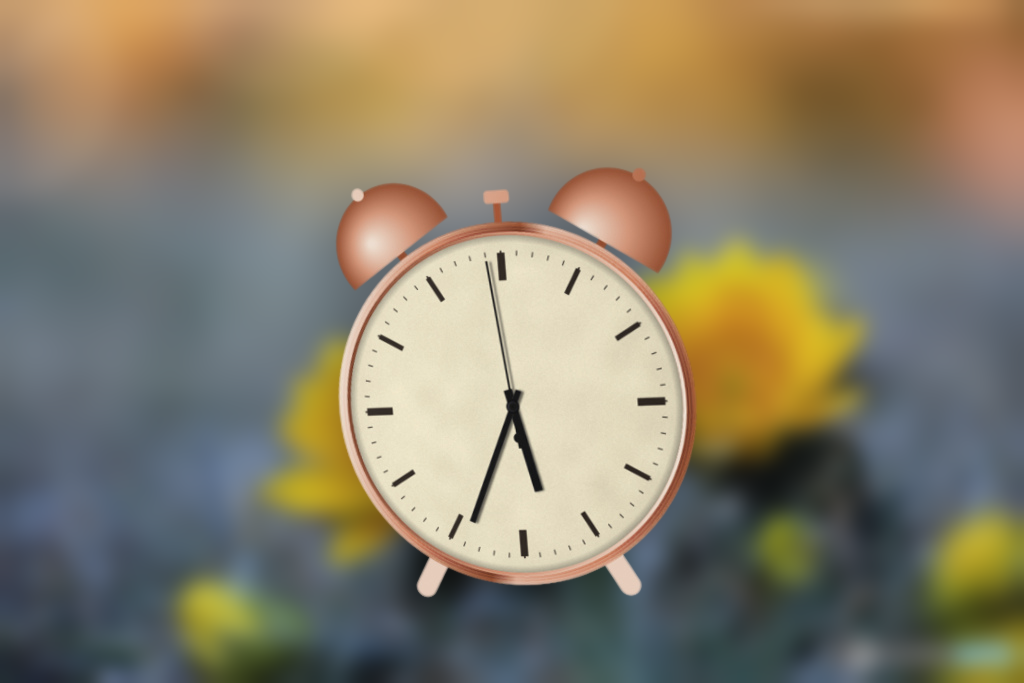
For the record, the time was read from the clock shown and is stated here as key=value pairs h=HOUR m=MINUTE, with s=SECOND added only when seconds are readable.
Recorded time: h=5 m=33 s=59
